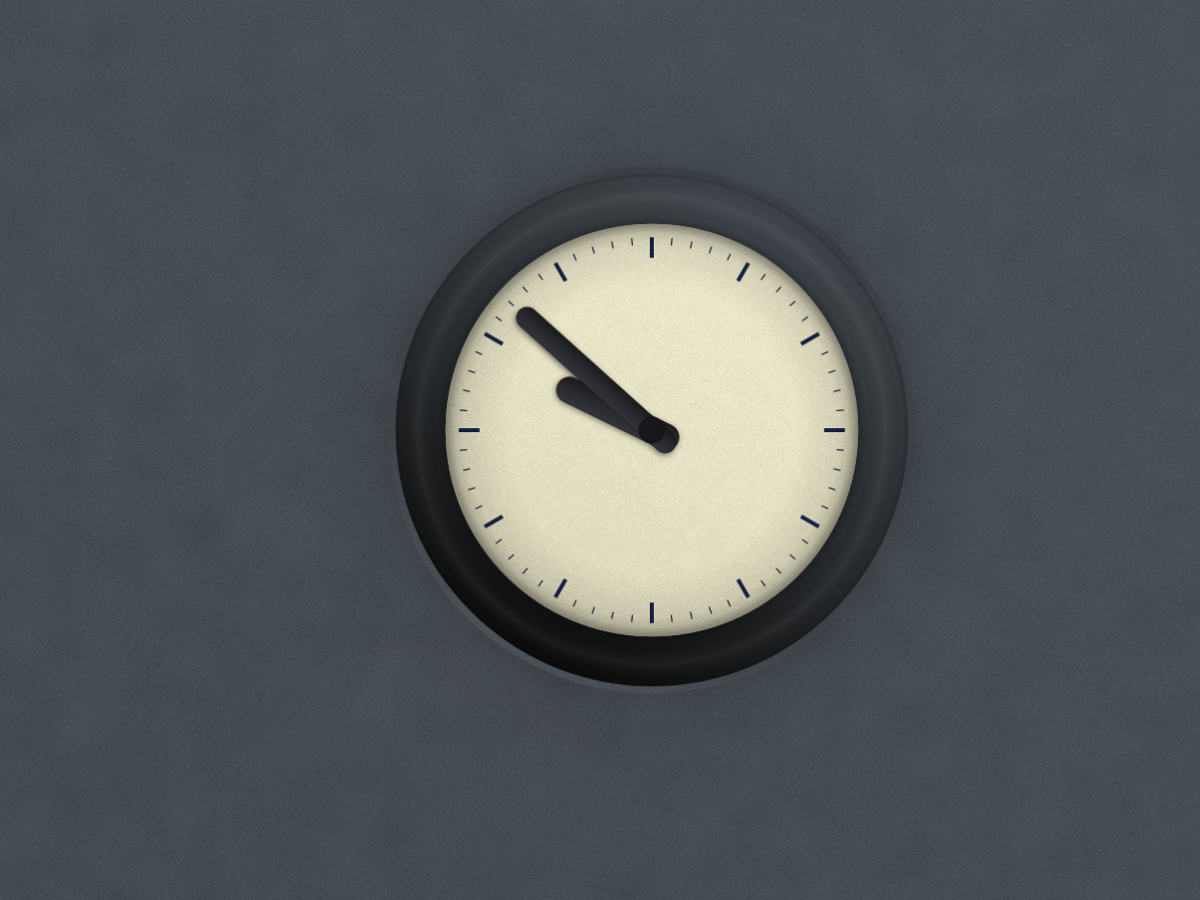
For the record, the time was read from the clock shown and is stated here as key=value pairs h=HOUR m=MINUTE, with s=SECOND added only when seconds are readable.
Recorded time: h=9 m=52
